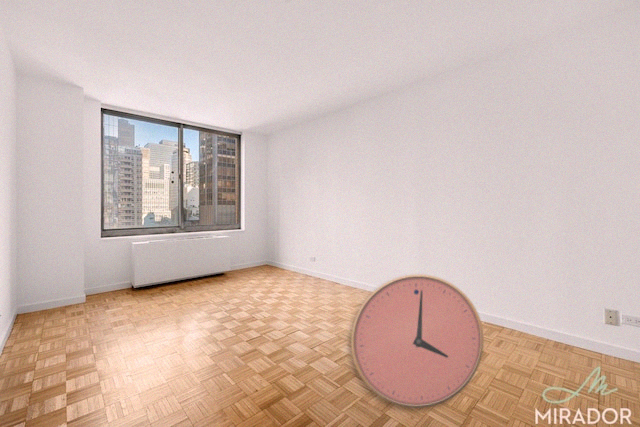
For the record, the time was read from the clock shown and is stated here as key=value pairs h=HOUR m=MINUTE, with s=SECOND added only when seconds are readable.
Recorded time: h=4 m=1
